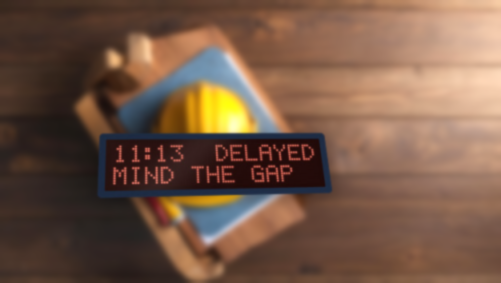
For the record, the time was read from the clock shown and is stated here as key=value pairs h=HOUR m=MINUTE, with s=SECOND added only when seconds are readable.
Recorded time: h=11 m=13
